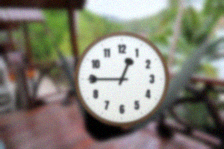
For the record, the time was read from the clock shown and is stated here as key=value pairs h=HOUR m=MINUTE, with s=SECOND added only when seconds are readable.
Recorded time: h=12 m=45
